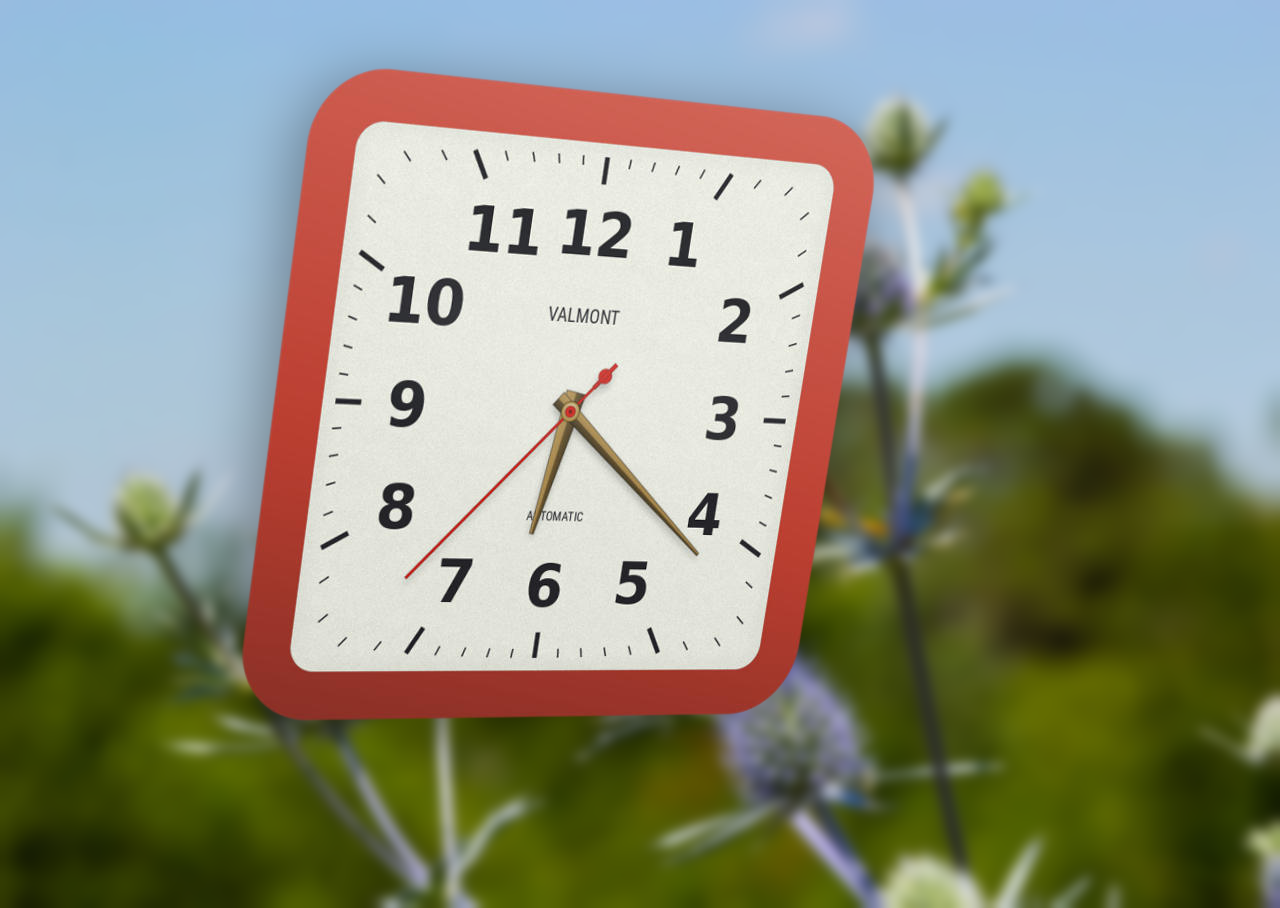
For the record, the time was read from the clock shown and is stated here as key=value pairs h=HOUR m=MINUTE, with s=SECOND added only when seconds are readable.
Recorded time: h=6 m=21 s=37
